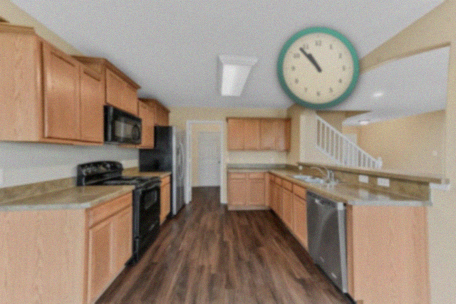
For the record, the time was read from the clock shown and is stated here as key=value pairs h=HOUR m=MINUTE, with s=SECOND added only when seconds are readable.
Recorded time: h=10 m=53
